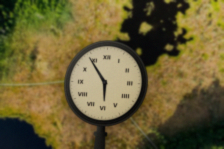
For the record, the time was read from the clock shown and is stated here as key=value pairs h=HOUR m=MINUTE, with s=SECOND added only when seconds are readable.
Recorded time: h=5 m=54
